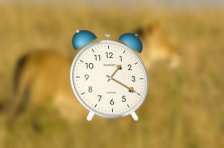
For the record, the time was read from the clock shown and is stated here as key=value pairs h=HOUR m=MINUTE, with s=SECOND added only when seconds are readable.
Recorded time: h=1 m=20
